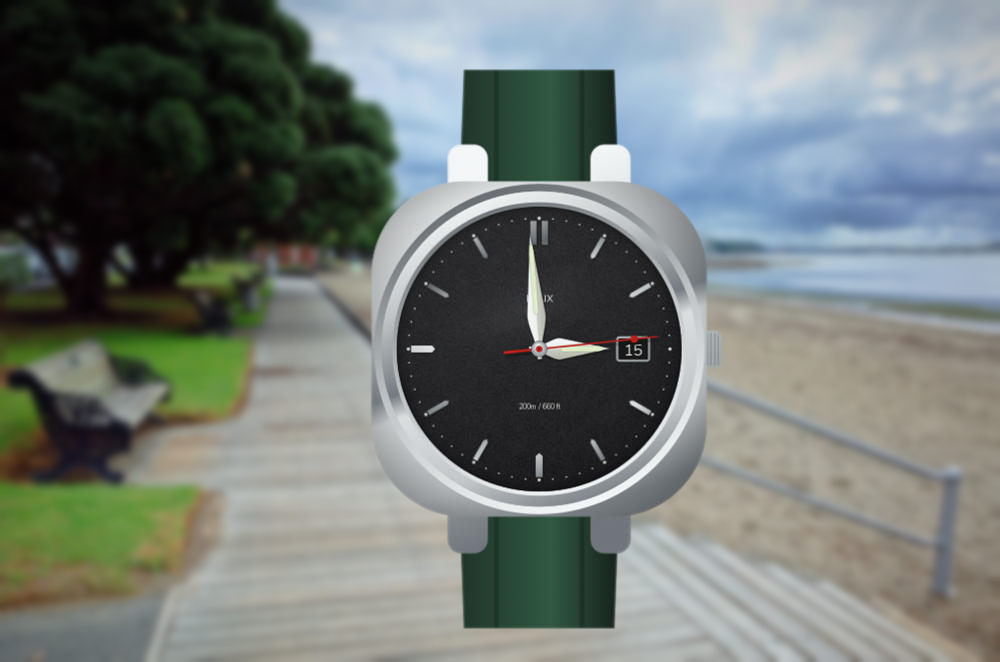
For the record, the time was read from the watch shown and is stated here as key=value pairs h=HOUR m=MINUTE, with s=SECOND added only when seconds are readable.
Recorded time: h=2 m=59 s=14
